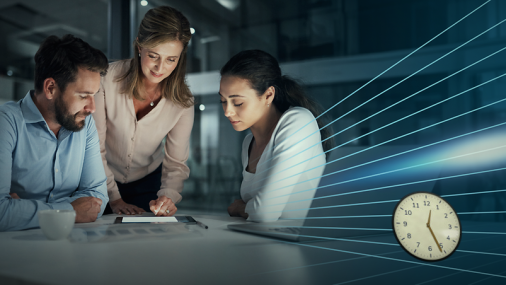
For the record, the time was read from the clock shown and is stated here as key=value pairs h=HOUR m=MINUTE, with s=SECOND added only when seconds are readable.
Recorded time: h=12 m=26
